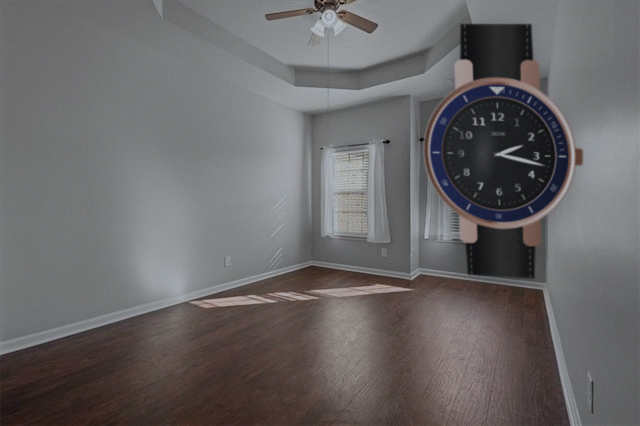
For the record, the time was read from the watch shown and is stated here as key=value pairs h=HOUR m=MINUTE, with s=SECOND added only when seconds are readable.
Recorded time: h=2 m=17
